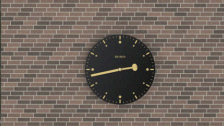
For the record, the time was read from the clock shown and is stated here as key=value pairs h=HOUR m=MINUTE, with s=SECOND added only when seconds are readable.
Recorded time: h=2 m=43
